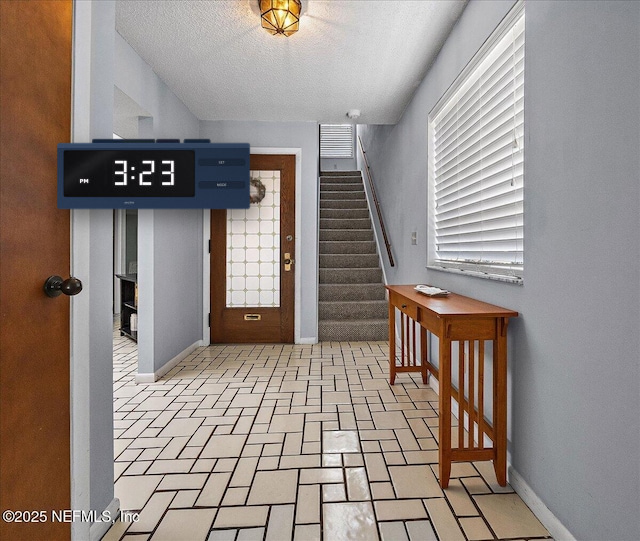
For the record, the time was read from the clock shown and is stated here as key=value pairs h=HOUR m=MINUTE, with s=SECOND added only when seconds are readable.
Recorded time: h=3 m=23
